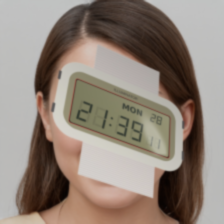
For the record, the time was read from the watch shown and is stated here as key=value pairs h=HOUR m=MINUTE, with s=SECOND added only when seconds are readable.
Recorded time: h=21 m=39 s=11
